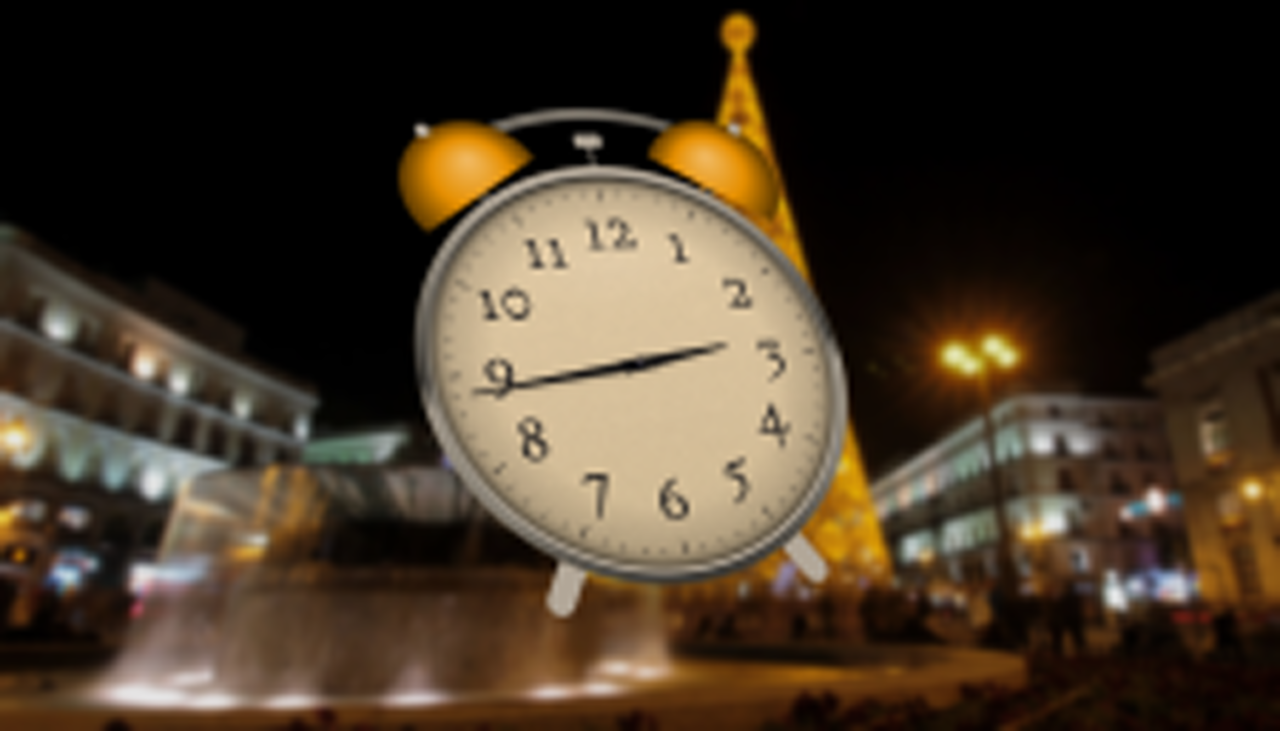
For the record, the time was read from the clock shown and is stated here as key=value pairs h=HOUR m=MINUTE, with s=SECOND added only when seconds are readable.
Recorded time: h=2 m=44
